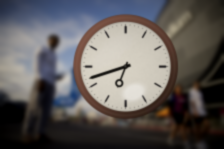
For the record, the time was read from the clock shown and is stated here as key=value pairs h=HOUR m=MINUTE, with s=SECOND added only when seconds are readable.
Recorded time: h=6 m=42
